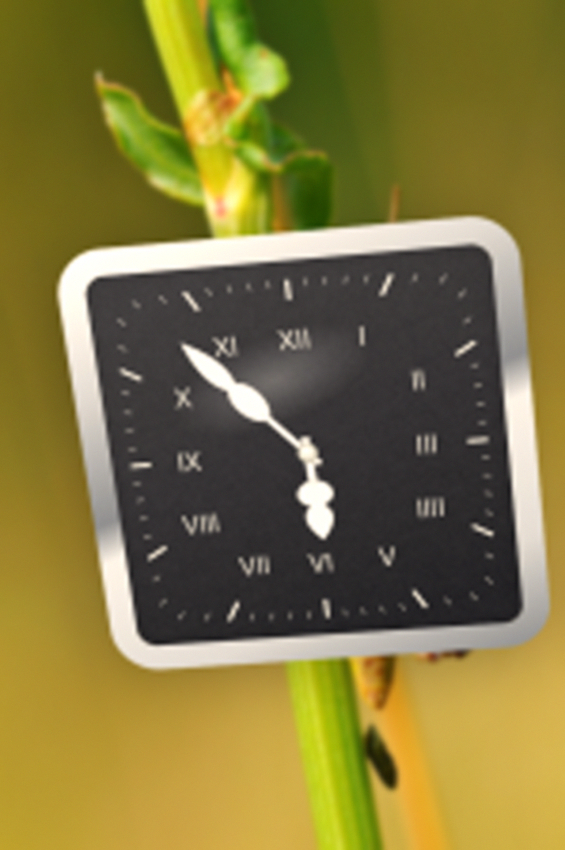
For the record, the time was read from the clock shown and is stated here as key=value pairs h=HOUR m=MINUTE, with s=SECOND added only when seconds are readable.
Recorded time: h=5 m=53
